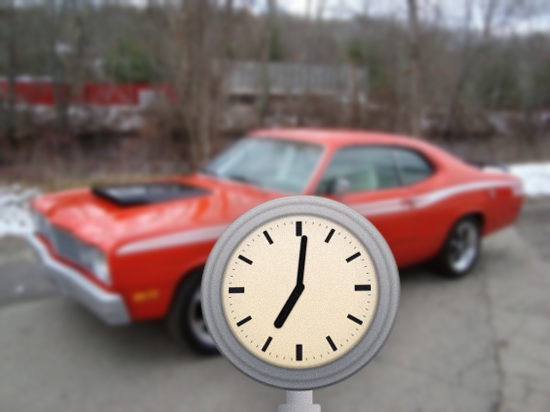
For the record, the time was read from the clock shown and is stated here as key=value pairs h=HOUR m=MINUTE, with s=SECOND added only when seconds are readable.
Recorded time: h=7 m=1
